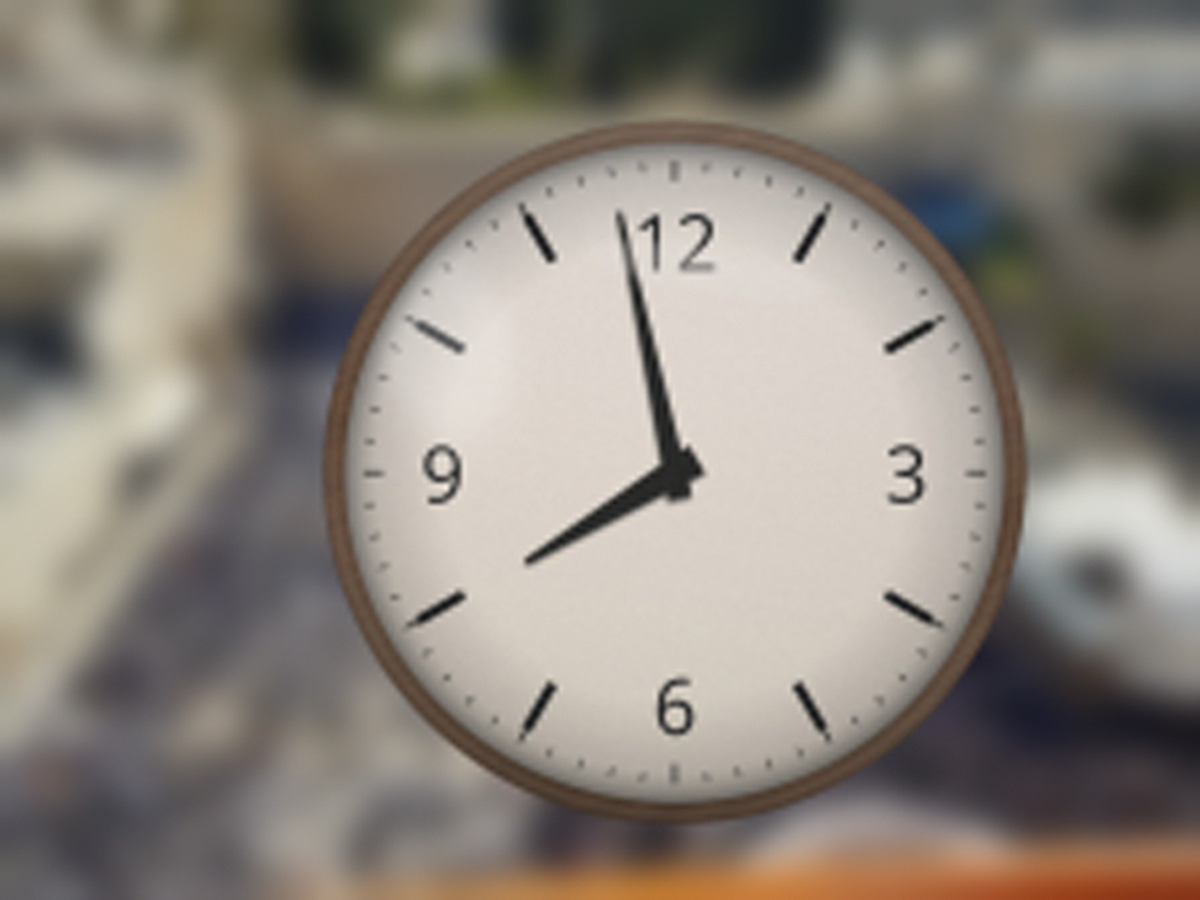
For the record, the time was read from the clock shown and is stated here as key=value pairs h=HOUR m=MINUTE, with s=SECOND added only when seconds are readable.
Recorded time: h=7 m=58
